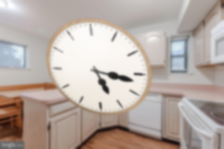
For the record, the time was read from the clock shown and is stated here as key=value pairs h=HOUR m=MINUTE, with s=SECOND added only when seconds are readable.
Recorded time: h=5 m=17
